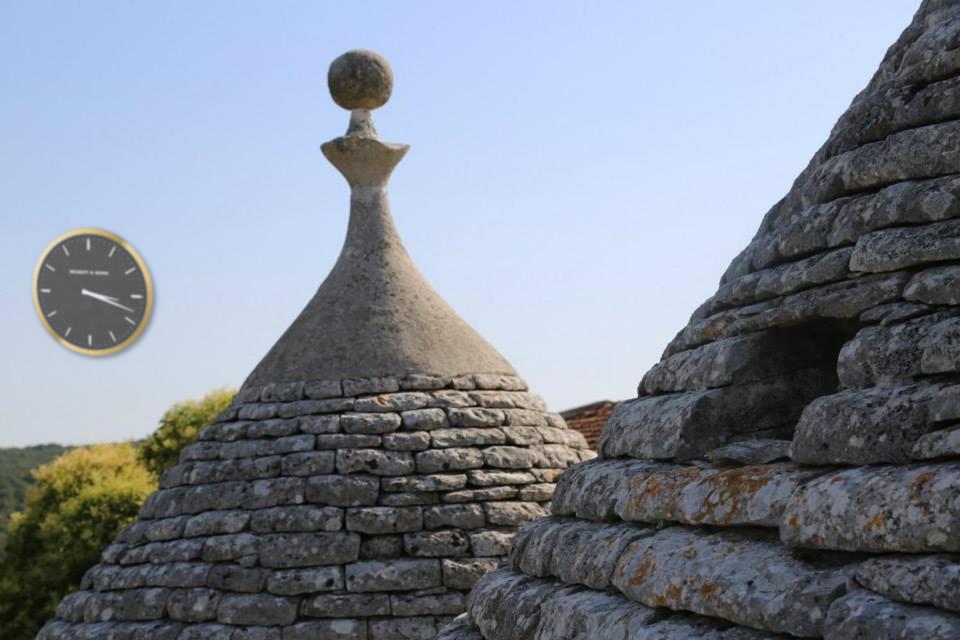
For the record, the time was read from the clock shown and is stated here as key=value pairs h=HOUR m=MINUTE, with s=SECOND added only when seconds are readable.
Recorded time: h=3 m=18
